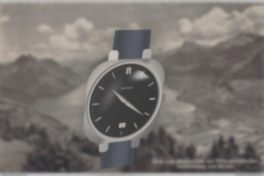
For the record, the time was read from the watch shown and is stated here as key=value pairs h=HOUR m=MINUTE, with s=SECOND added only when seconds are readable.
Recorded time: h=10 m=21
